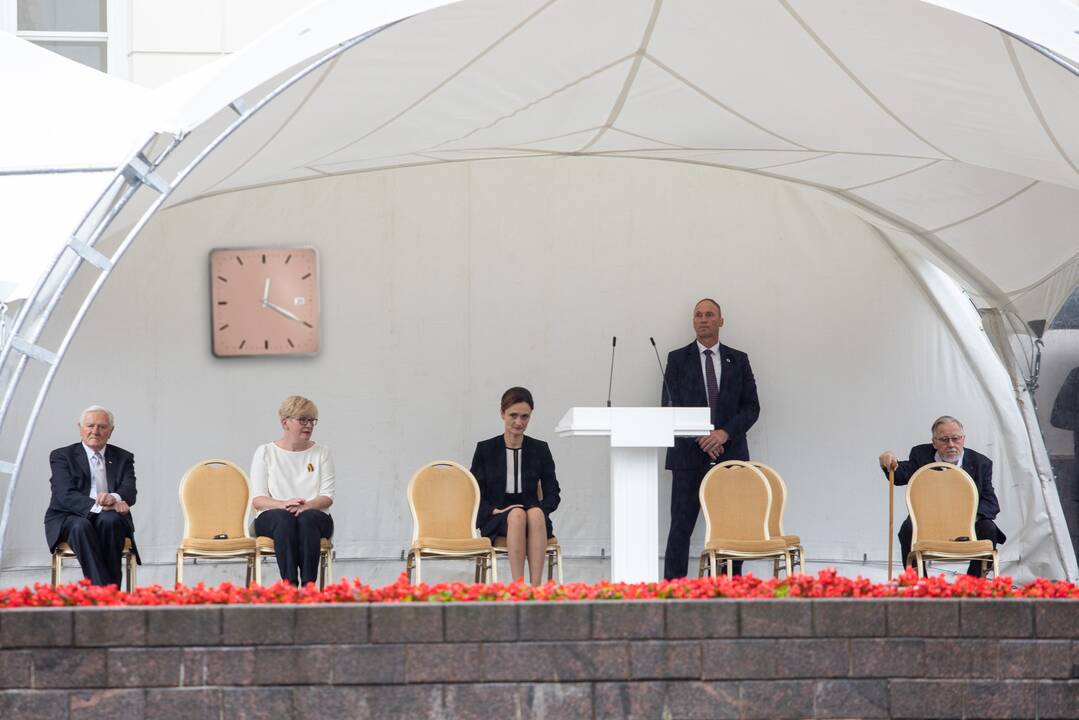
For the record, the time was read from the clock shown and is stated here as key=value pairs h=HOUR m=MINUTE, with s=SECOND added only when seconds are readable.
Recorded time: h=12 m=20
